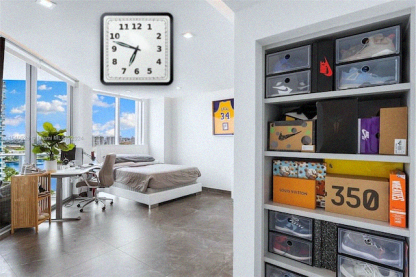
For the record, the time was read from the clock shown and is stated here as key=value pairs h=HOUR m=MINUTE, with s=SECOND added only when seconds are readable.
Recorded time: h=6 m=48
